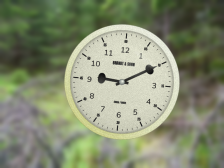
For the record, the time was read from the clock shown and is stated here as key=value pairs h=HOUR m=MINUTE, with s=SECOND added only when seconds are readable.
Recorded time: h=9 m=10
